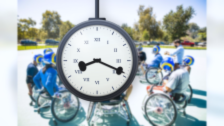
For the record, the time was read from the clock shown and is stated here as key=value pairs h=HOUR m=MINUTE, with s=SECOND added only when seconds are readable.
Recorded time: h=8 m=19
